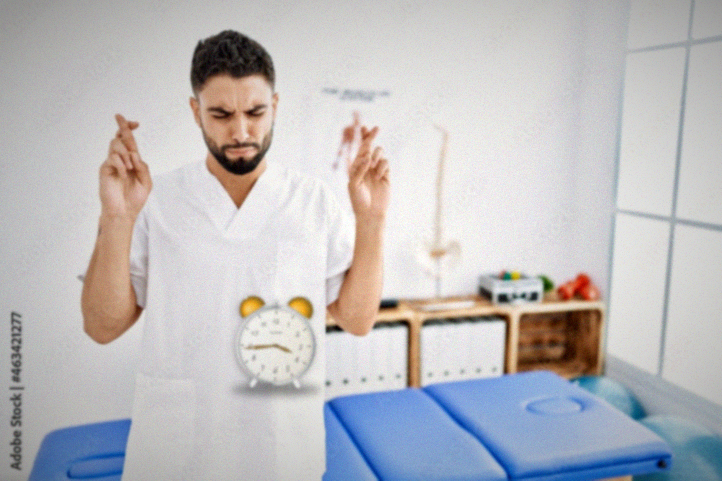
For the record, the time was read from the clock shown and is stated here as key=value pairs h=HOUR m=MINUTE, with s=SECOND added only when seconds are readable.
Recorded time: h=3 m=44
